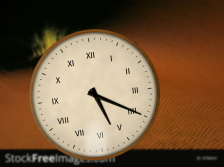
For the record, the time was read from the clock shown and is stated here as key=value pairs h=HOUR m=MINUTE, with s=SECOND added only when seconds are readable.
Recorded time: h=5 m=20
